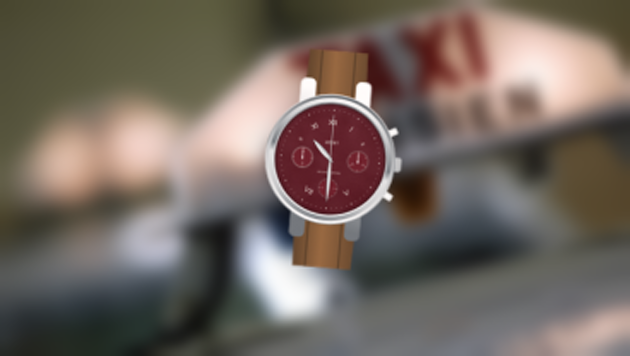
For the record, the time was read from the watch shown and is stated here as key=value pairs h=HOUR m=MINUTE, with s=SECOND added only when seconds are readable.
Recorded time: h=10 m=30
